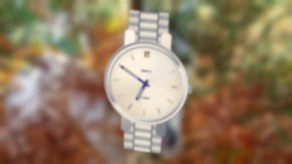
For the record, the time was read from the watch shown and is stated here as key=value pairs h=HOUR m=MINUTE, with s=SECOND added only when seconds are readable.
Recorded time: h=6 m=50
